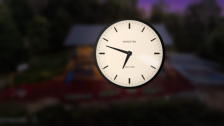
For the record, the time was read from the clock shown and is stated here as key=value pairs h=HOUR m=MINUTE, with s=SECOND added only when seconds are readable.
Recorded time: h=6 m=48
